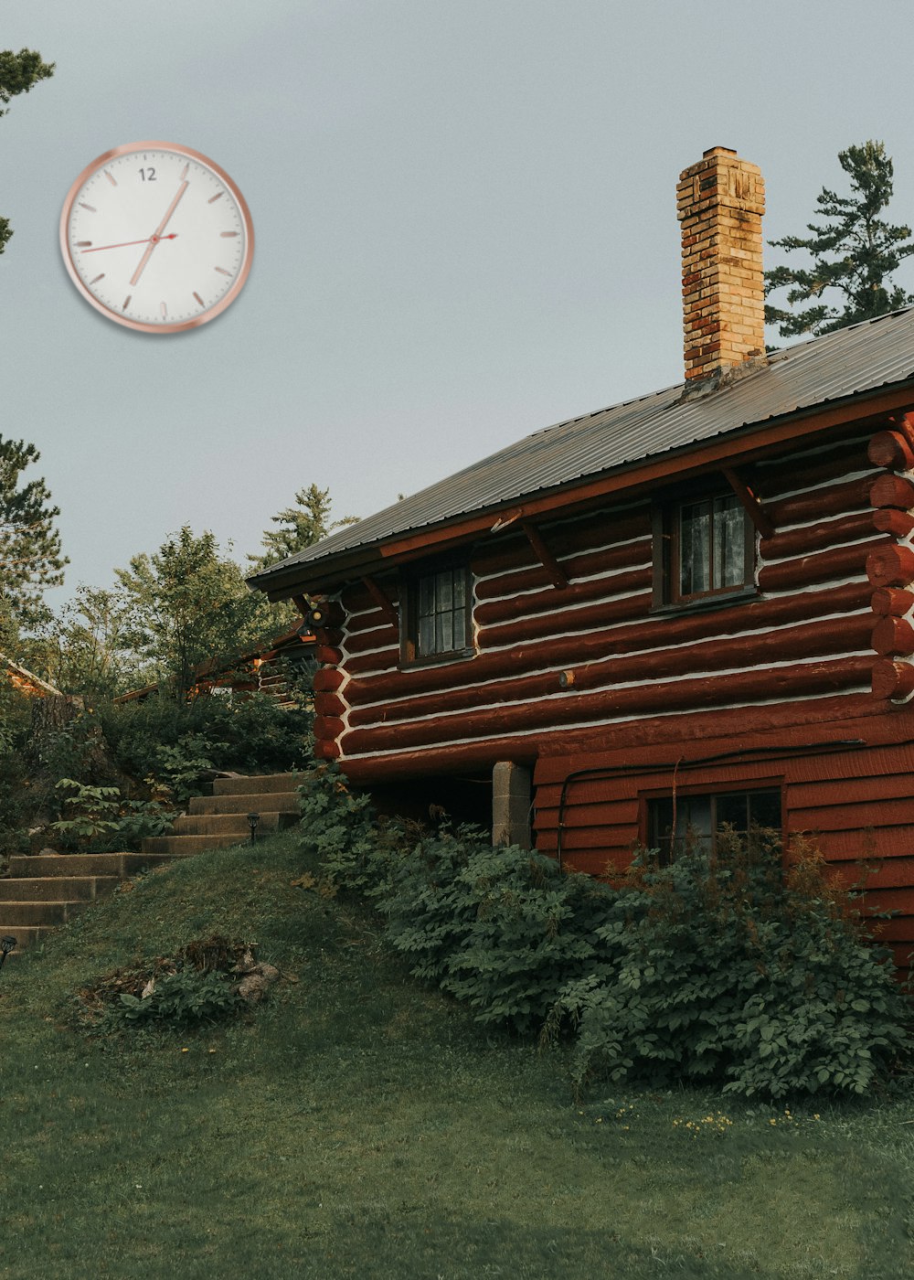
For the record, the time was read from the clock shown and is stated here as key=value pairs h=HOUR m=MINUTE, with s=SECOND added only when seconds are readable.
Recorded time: h=7 m=5 s=44
